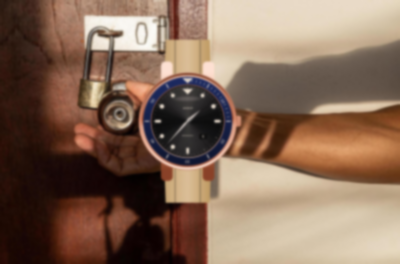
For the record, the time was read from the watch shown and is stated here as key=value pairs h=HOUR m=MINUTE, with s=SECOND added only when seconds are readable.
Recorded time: h=1 m=37
